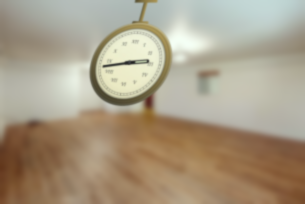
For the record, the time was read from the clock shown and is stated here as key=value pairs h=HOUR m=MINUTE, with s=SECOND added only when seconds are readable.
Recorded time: h=2 m=43
